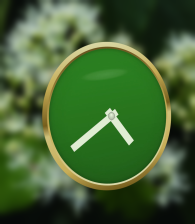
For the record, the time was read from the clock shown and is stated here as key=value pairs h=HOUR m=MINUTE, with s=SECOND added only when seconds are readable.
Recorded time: h=4 m=39
